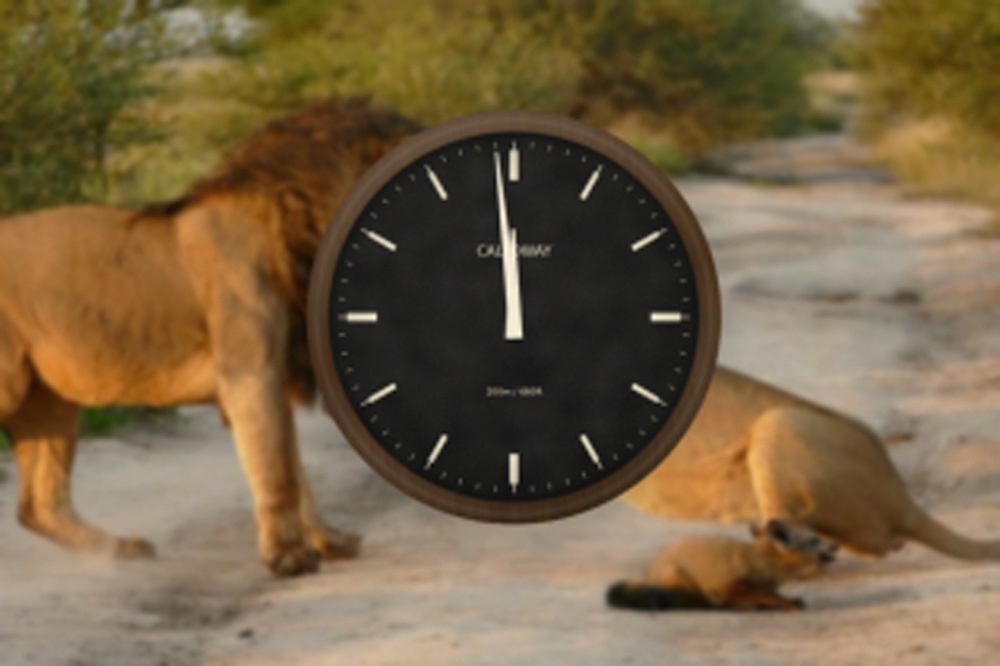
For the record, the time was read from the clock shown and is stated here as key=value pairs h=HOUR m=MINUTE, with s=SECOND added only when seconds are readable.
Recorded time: h=11 m=59
